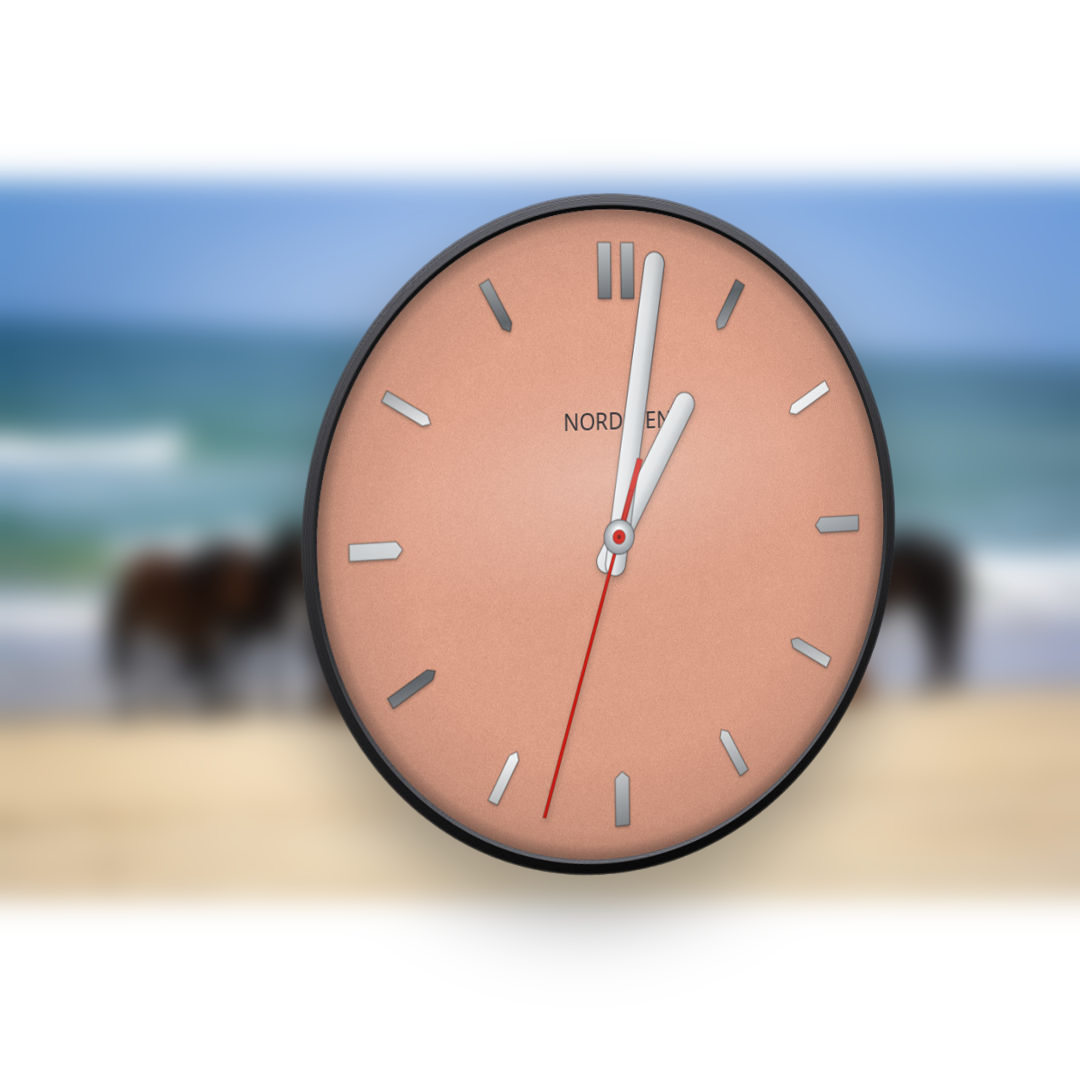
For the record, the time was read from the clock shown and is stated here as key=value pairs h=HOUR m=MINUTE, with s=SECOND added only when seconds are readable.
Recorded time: h=1 m=1 s=33
